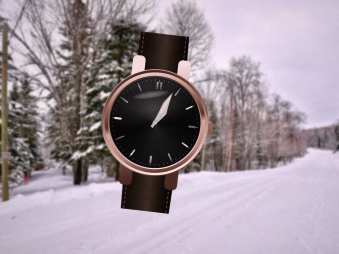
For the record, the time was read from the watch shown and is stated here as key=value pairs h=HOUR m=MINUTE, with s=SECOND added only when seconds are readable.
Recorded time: h=1 m=4
